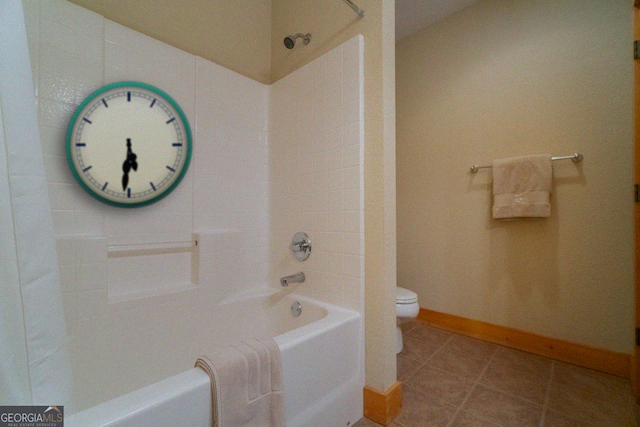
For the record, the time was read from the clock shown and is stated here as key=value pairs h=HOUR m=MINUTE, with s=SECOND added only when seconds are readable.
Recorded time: h=5 m=31
